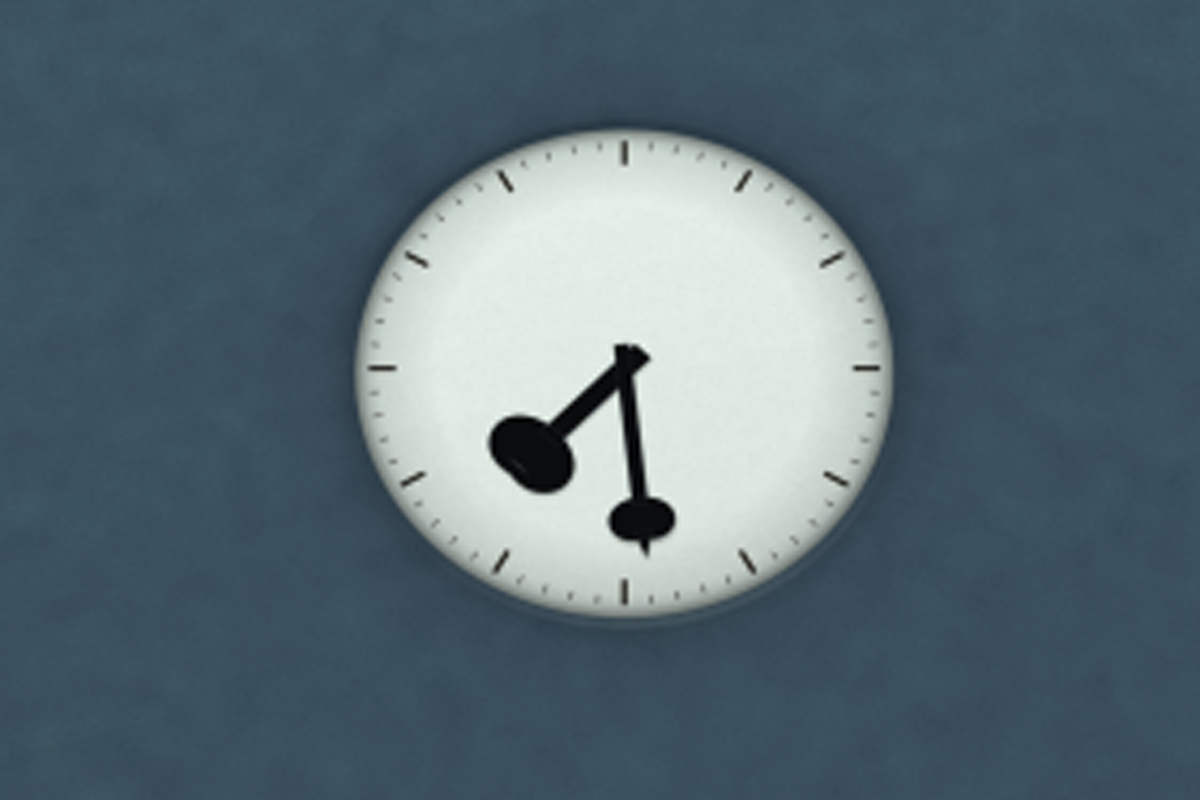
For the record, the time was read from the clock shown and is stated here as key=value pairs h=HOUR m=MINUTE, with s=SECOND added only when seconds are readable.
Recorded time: h=7 m=29
